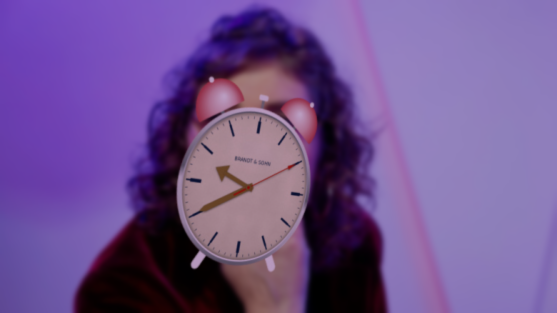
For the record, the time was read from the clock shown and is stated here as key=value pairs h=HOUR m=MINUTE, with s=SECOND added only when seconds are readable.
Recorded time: h=9 m=40 s=10
